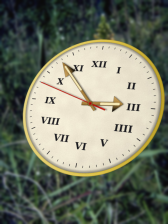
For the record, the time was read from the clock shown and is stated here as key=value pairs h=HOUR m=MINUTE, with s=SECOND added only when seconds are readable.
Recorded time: h=2 m=52 s=48
